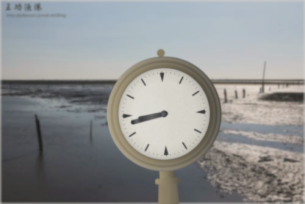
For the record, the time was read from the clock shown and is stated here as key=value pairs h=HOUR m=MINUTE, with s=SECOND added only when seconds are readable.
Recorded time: h=8 m=43
